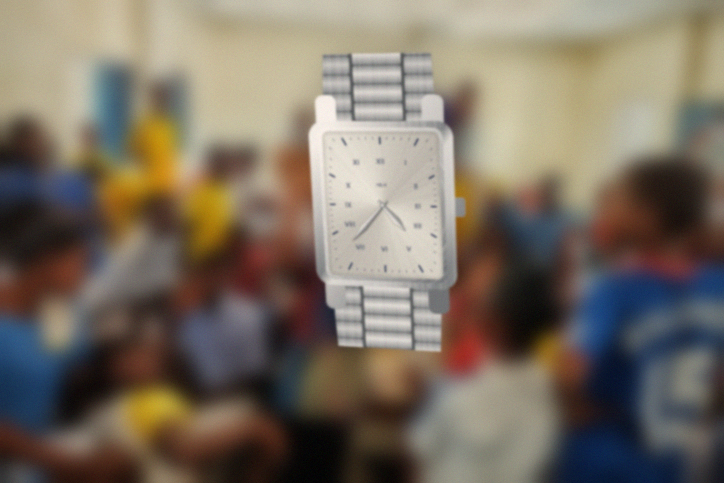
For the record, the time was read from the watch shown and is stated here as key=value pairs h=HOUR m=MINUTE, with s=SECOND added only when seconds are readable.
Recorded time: h=4 m=37
